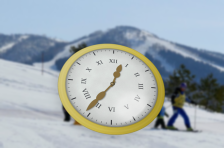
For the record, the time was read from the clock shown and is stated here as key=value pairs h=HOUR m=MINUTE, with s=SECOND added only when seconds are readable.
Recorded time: h=12 m=36
